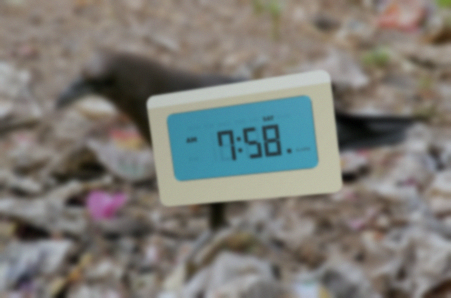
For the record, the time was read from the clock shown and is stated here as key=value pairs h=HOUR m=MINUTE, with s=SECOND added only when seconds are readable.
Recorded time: h=7 m=58
